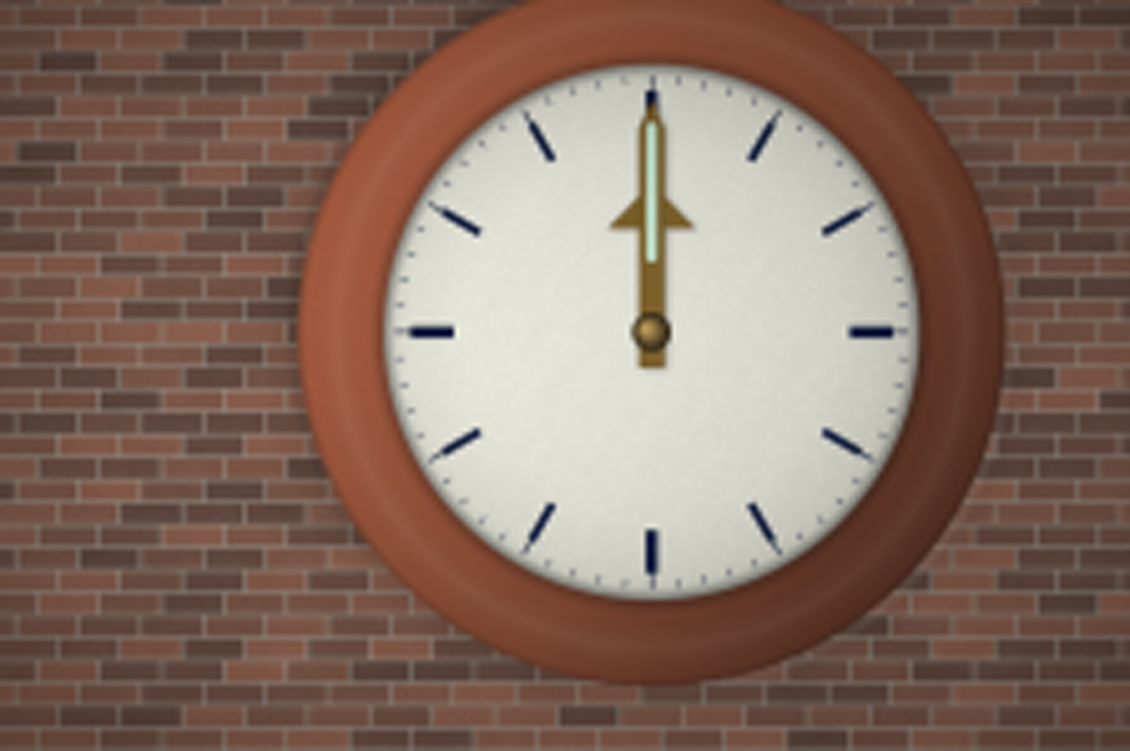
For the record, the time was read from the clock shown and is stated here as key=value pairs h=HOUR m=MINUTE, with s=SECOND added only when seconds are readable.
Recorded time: h=12 m=0
